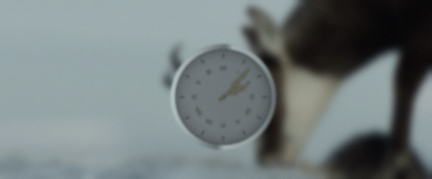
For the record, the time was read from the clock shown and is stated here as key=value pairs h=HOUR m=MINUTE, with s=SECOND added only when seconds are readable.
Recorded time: h=2 m=7
